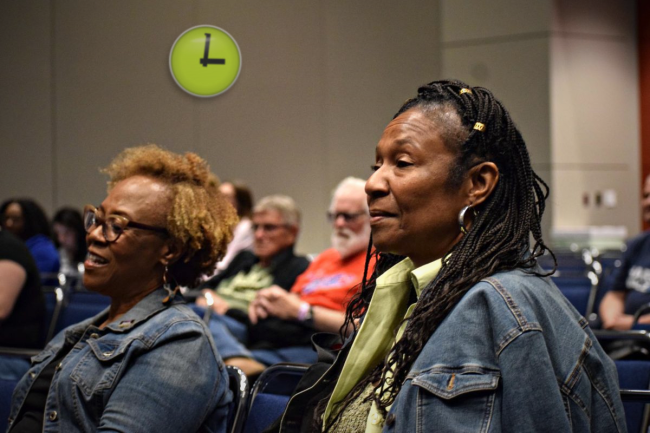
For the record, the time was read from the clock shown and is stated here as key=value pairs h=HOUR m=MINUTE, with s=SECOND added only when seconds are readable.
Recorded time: h=3 m=1
